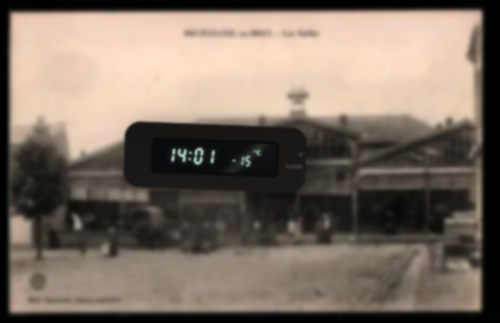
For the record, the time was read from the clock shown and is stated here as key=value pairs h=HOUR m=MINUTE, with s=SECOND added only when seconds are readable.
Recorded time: h=14 m=1
